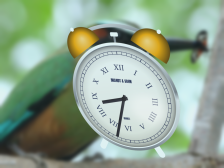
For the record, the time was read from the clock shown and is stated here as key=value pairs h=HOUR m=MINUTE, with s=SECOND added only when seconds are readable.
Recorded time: h=8 m=33
